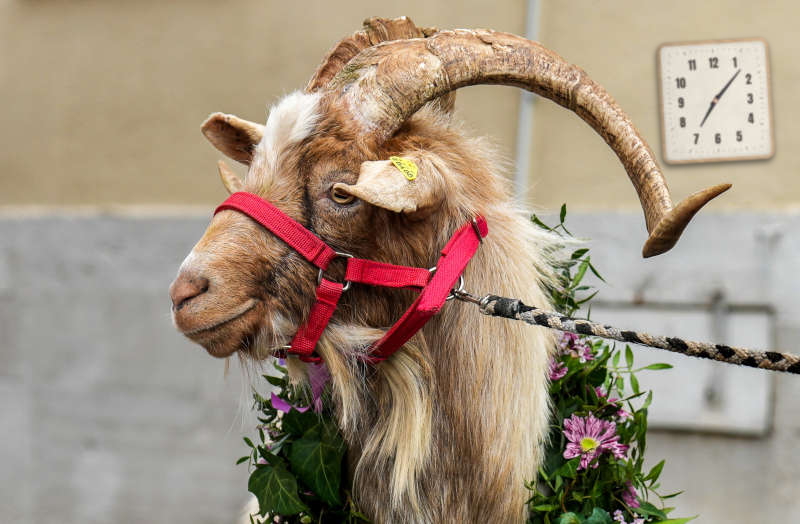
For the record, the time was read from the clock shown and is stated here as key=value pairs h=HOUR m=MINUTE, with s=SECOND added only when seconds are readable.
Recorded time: h=7 m=7
